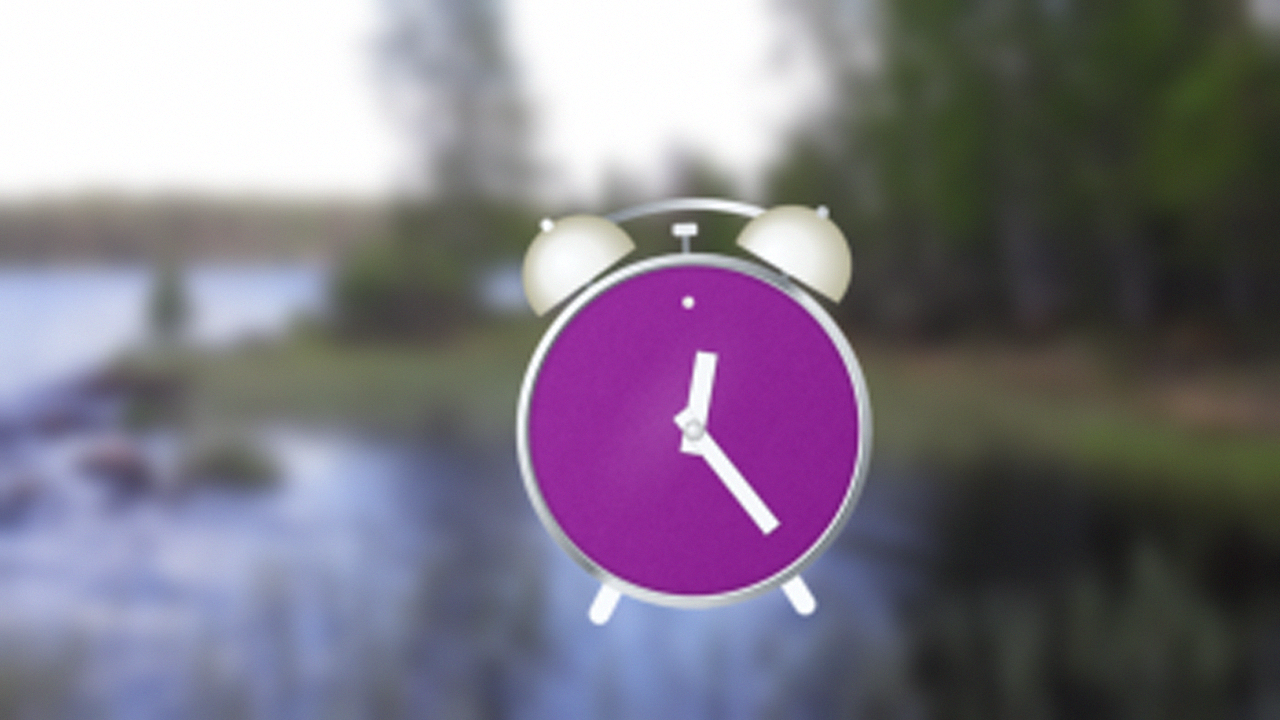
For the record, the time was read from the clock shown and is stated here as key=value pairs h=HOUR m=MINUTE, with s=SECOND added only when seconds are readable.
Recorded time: h=12 m=24
